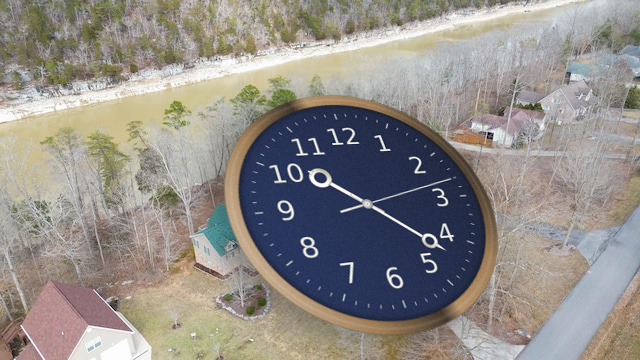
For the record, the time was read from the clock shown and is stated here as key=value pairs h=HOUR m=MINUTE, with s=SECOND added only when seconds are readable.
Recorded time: h=10 m=22 s=13
